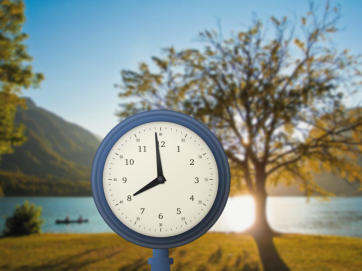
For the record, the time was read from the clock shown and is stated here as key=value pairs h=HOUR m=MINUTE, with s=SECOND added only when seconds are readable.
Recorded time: h=7 m=59
